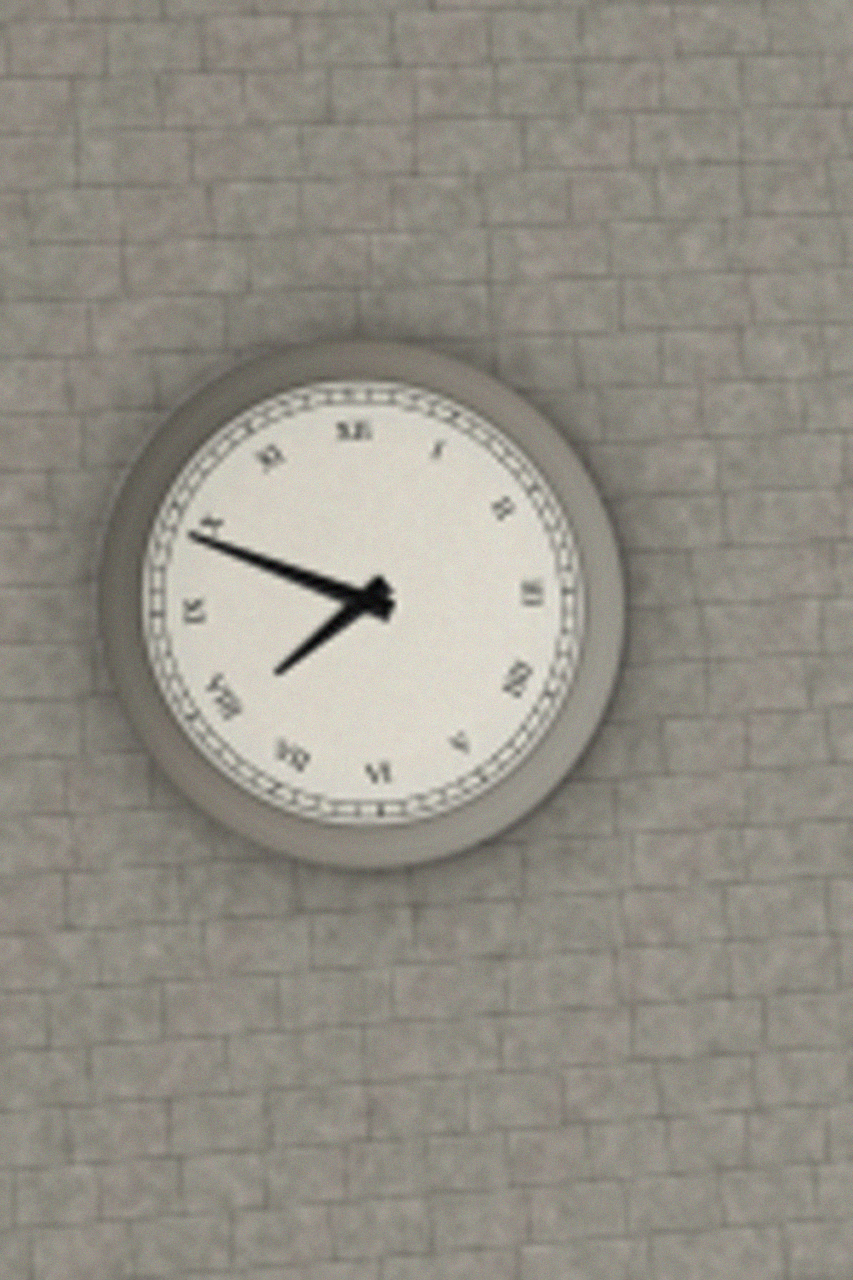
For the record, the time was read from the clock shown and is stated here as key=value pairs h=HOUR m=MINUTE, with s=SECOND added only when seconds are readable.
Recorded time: h=7 m=49
